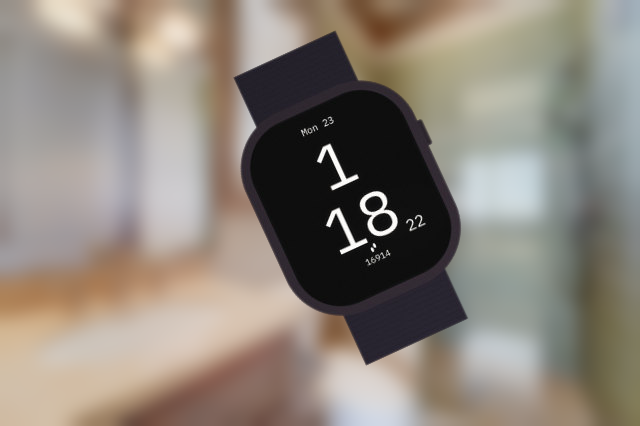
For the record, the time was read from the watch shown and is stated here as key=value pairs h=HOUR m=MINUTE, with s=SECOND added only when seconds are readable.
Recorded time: h=1 m=18 s=22
